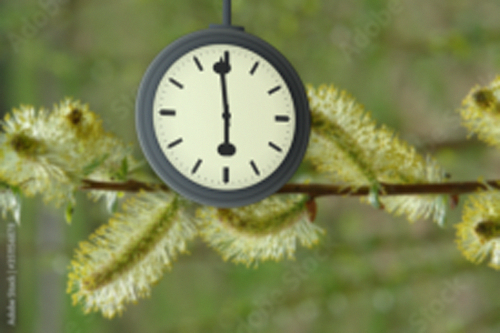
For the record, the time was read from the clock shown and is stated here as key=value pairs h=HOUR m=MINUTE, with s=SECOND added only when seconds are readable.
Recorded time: h=5 m=59
